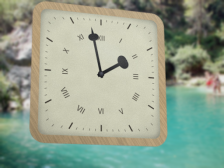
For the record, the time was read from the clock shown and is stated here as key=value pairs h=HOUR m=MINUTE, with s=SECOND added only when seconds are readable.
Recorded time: h=1 m=58
